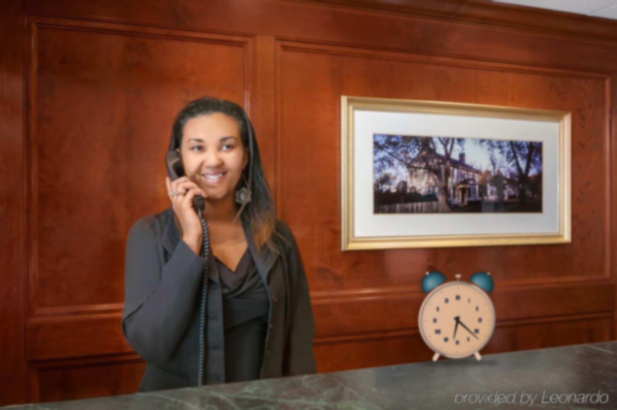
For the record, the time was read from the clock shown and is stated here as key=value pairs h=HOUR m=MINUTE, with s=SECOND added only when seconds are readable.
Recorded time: h=6 m=22
